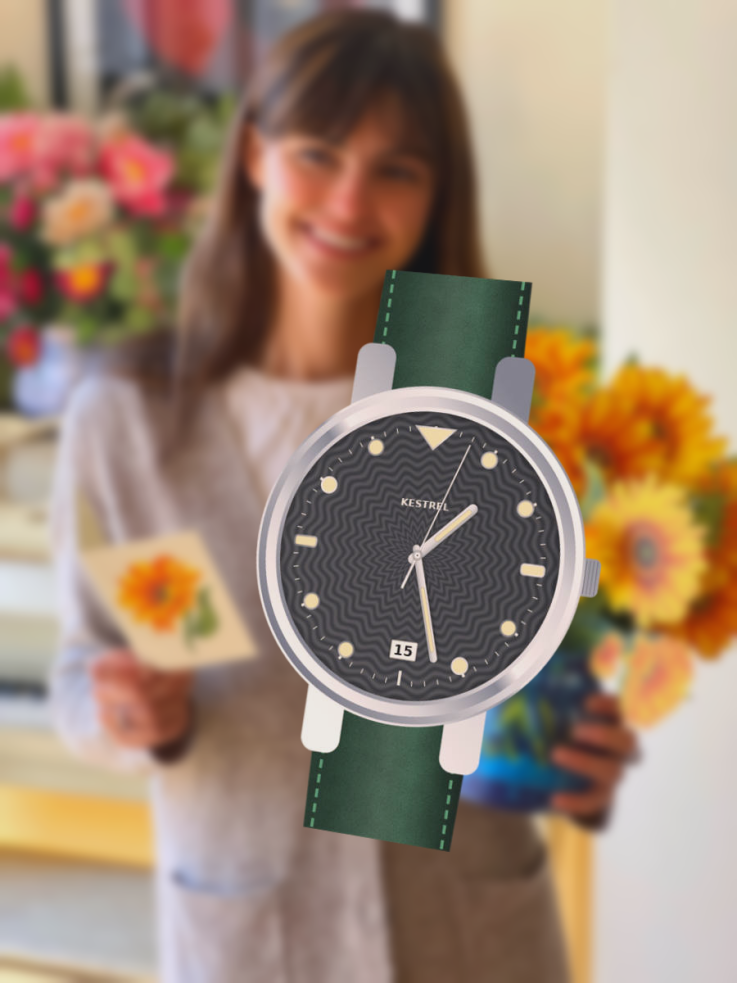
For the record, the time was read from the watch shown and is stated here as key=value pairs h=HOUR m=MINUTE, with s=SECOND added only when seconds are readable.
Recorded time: h=1 m=27 s=3
